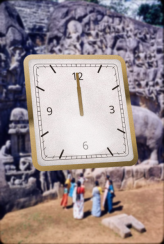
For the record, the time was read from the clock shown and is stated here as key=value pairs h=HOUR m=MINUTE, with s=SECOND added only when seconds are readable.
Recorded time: h=12 m=0
